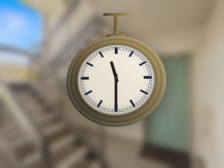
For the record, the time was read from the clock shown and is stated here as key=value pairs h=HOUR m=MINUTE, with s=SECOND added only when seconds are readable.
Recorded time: h=11 m=30
